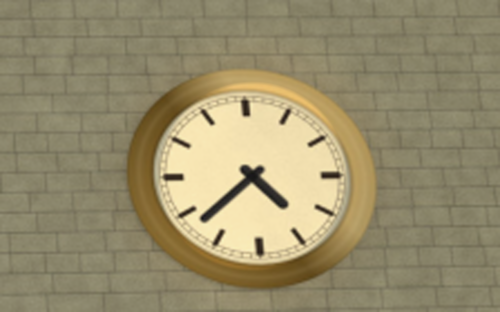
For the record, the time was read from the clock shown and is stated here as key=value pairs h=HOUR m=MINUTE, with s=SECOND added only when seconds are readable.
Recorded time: h=4 m=38
